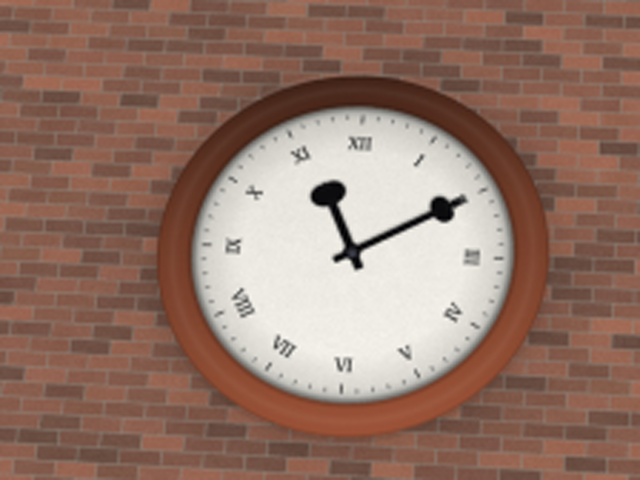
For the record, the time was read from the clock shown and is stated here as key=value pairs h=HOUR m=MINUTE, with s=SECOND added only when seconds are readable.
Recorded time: h=11 m=10
